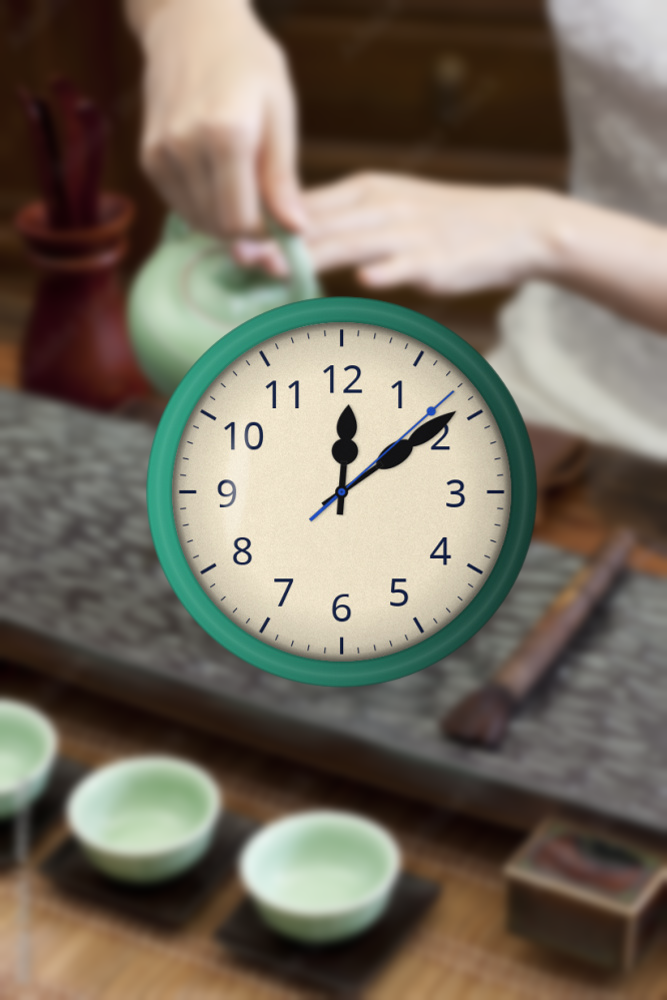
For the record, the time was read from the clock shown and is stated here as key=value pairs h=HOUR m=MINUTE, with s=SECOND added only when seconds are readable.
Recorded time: h=12 m=9 s=8
